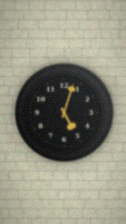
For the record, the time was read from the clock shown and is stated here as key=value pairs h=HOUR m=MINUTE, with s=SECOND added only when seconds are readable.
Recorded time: h=5 m=3
